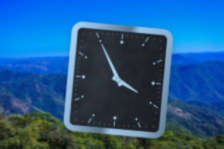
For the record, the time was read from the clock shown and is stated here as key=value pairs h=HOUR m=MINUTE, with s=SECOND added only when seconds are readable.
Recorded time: h=3 m=55
